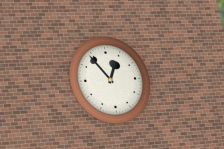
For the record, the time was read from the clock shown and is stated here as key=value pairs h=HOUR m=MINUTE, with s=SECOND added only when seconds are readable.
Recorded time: h=12 m=54
